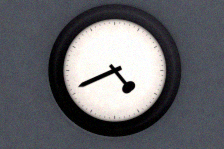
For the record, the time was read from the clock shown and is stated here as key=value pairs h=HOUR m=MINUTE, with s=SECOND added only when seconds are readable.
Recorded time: h=4 m=41
